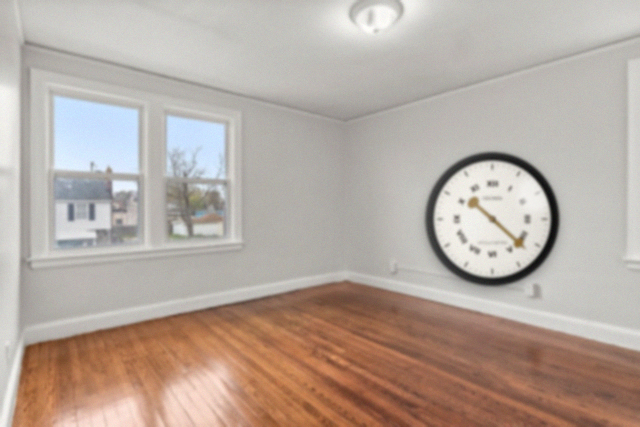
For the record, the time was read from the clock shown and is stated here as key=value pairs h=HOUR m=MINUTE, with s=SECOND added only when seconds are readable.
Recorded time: h=10 m=22
